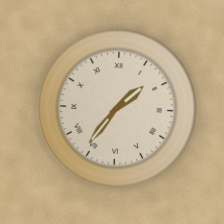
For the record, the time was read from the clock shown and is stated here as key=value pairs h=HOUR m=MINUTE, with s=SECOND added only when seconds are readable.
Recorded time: h=1 m=36
